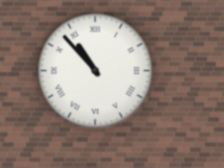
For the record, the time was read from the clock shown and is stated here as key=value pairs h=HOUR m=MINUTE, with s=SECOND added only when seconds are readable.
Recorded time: h=10 m=53
